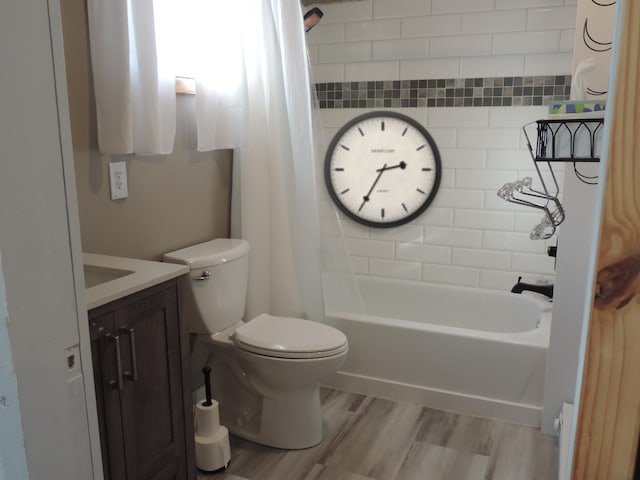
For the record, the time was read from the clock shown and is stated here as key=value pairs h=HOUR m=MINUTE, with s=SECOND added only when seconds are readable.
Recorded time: h=2 m=35
